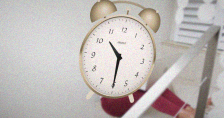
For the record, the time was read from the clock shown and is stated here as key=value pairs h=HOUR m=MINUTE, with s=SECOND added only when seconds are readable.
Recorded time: h=10 m=30
